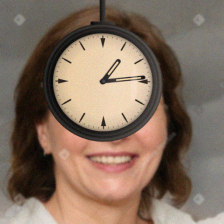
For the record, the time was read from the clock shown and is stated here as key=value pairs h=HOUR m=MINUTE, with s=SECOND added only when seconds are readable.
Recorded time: h=1 m=14
